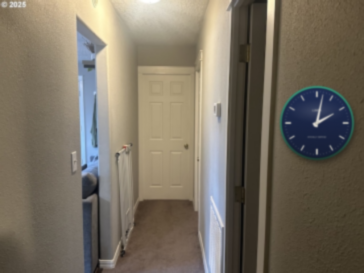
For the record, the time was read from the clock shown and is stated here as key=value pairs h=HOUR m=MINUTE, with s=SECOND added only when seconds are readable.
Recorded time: h=2 m=2
